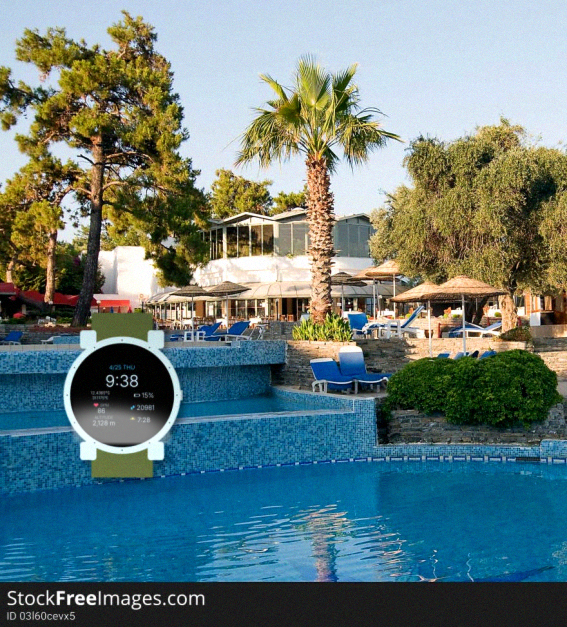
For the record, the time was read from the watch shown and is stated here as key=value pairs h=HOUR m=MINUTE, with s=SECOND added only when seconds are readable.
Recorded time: h=9 m=38
